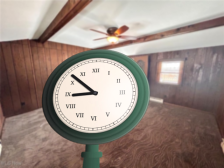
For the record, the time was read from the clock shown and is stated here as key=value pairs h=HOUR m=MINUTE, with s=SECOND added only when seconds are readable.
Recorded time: h=8 m=52
